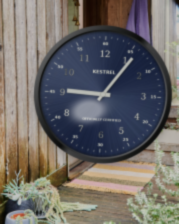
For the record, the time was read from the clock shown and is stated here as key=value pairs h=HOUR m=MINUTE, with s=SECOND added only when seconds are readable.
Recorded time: h=9 m=6
